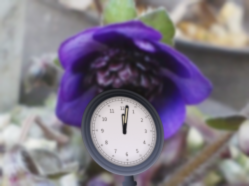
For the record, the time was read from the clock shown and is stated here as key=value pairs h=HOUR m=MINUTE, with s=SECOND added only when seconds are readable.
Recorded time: h=12 m=2
